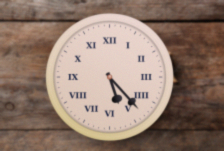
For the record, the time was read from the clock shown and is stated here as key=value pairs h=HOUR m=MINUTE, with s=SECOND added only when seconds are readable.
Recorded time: h=5 m=23
